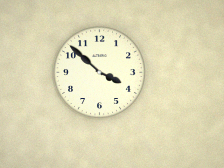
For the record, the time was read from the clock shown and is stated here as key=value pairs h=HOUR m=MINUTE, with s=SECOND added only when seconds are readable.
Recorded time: h=3 m=52
